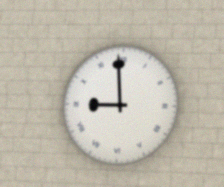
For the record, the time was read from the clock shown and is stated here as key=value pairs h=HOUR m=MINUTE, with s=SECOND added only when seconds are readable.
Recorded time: h=8 m=59
